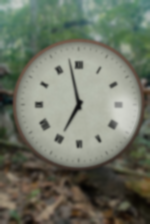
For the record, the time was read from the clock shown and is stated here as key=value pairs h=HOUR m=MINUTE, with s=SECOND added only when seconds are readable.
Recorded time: h=6 m=58
